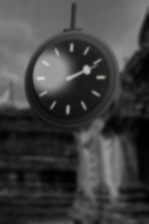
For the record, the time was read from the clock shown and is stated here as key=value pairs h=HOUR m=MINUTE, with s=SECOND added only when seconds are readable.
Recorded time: h=2 m=11
